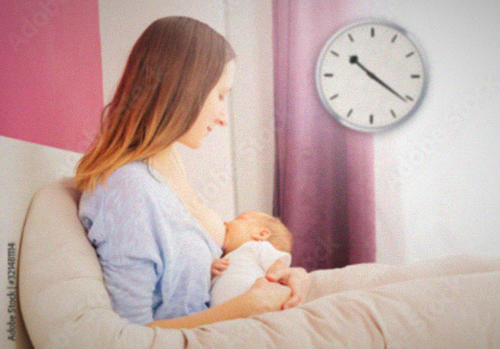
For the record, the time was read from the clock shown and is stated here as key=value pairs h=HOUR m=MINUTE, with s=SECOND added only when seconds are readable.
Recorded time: h=10 m=21
